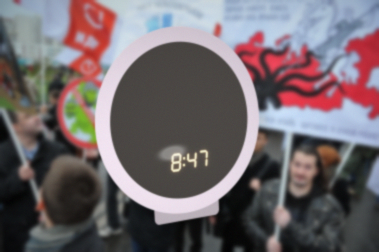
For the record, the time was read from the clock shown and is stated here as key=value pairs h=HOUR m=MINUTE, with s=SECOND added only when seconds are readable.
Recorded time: h=8 m=47
